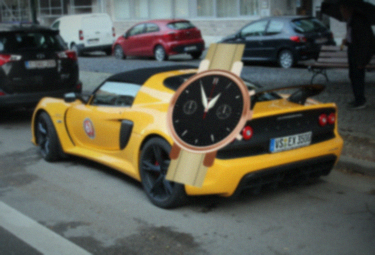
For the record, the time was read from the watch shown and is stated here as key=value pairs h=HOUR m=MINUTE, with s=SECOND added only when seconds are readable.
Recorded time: h=12 m=55
